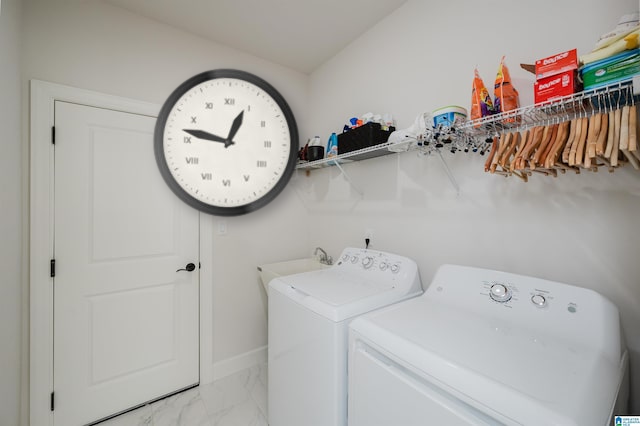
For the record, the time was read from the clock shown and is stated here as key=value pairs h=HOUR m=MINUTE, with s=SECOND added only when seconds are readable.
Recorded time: h=12 m=47
